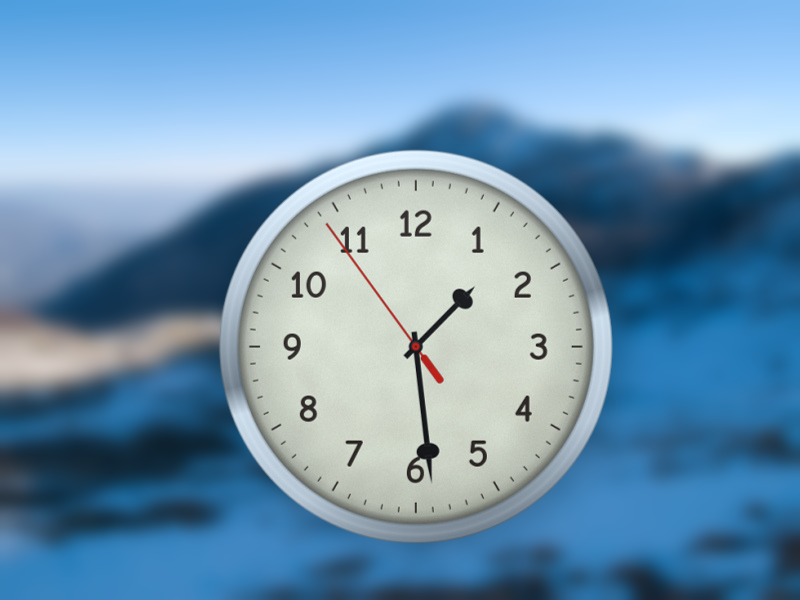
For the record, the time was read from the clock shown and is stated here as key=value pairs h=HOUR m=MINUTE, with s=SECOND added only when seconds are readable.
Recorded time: h=1 m=28 s=54
